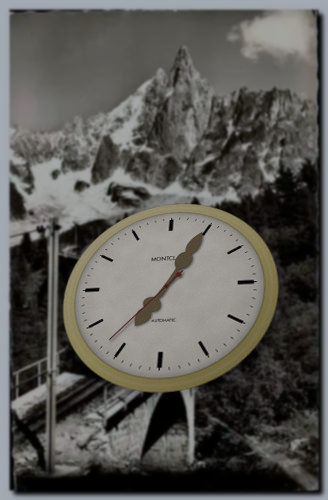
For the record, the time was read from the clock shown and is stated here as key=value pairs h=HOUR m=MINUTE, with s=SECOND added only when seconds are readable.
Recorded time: h=7 m=4 s=37
